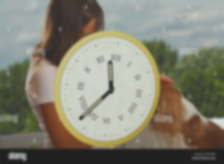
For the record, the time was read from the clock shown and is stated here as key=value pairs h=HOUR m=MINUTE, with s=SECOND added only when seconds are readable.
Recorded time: h=11 m=37
